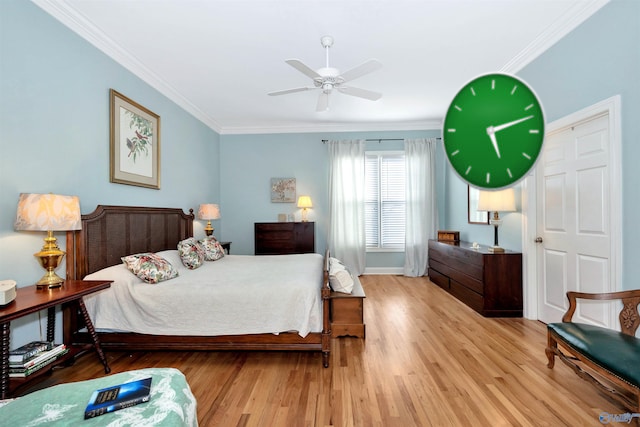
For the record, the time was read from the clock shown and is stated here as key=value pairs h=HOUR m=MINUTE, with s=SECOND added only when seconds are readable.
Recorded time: h=5 m=12
